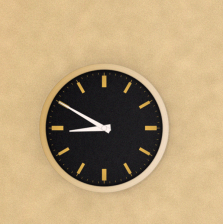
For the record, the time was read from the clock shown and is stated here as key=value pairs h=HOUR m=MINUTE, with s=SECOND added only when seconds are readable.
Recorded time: h=8 m=50
